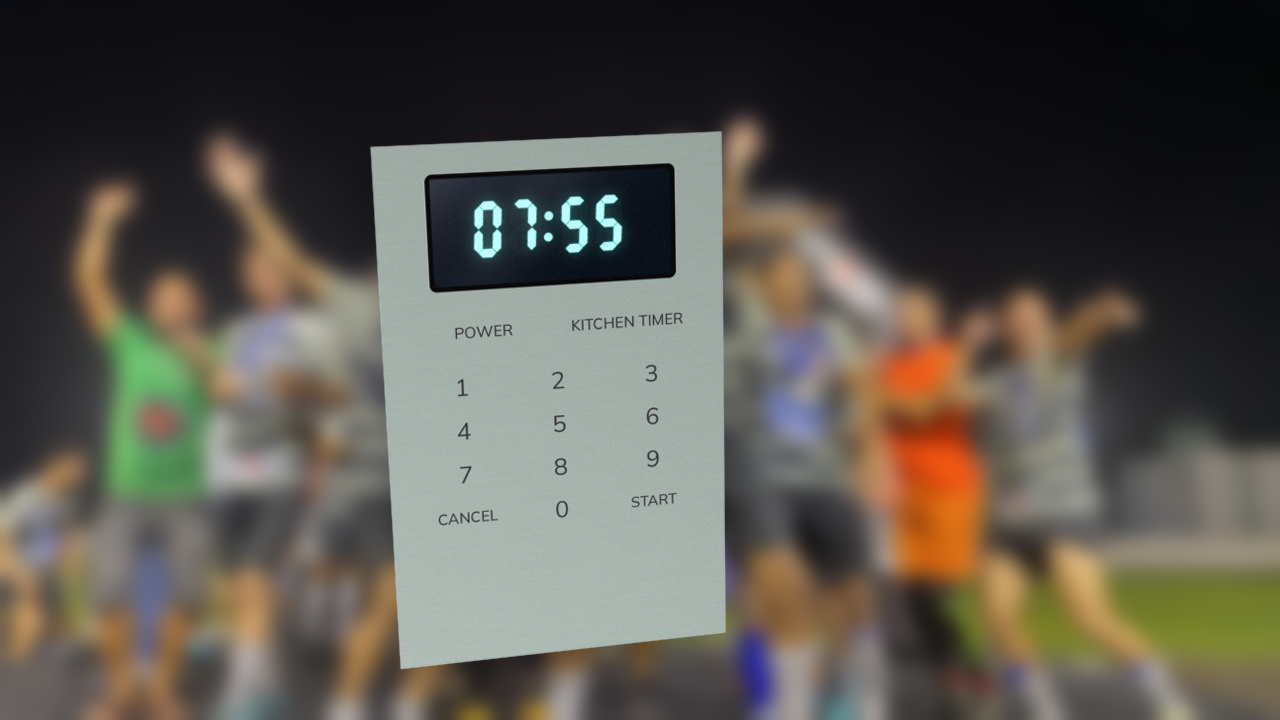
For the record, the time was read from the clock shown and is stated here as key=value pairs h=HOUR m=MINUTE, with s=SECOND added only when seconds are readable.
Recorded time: h=7 m=55
